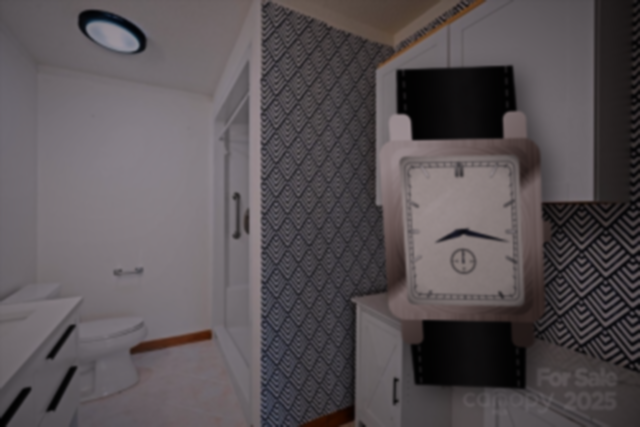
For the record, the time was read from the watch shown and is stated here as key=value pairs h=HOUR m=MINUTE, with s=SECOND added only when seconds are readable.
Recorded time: h=8 m=17
